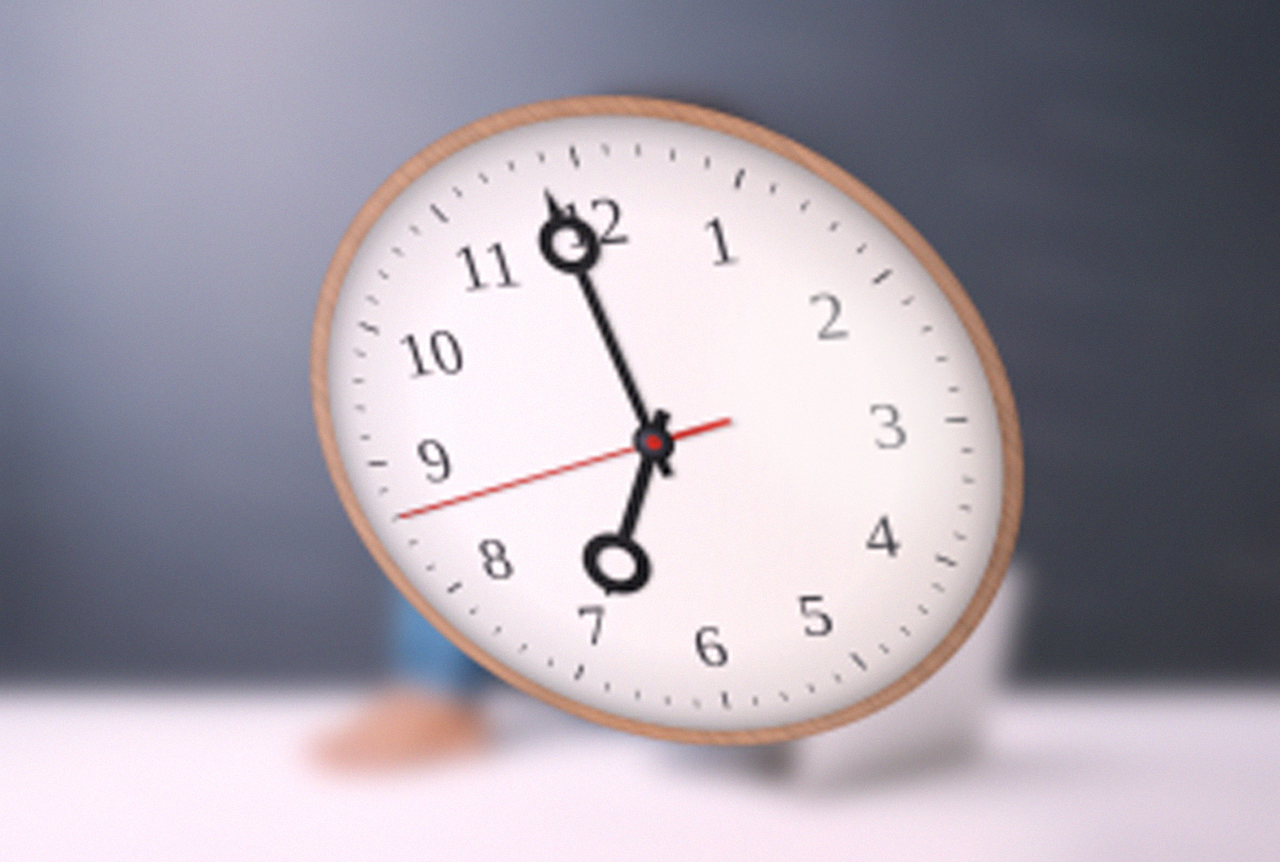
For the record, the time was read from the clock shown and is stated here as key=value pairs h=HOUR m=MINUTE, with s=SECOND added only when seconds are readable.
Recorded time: h=6 m=58 s=43
